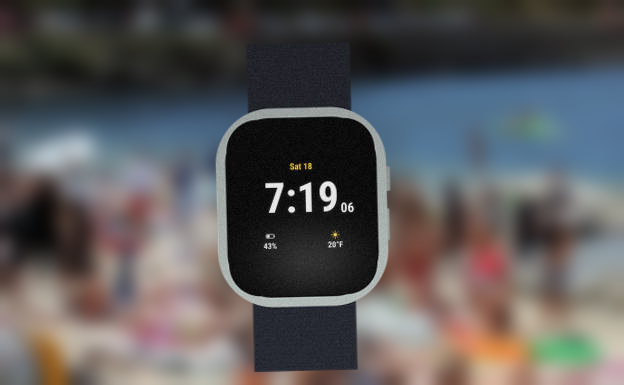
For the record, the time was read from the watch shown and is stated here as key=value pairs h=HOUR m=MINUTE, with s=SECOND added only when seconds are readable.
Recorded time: h=7 m=19 s=6
